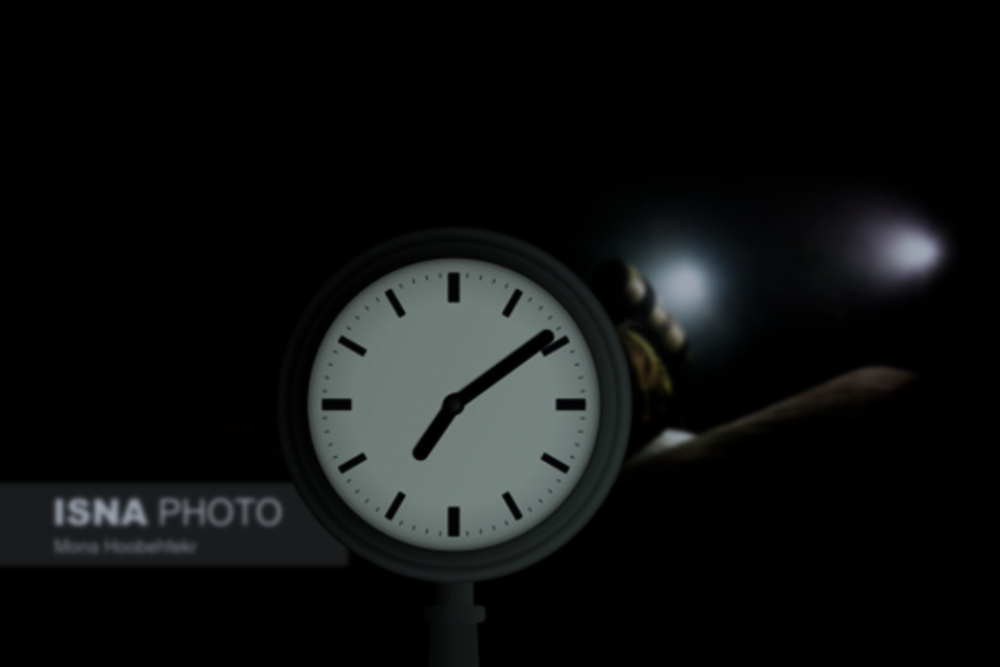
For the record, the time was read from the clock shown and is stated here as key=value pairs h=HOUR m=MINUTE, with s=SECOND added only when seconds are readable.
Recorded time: h=7 m=9
